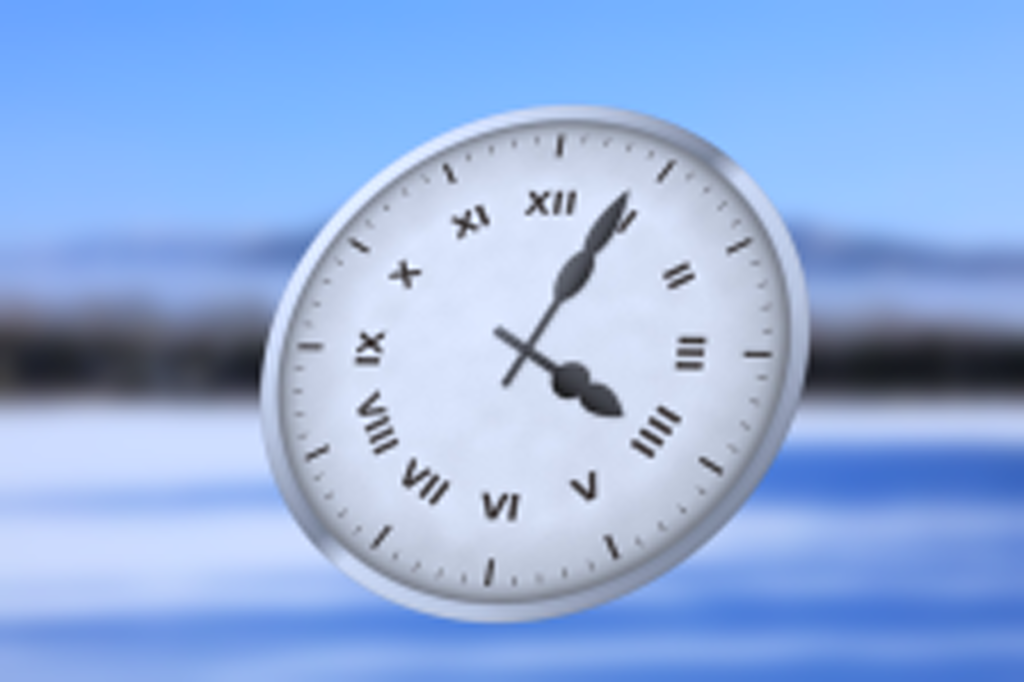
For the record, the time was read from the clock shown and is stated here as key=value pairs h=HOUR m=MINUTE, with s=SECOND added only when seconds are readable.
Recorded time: h=4 m=4
